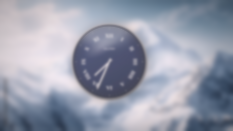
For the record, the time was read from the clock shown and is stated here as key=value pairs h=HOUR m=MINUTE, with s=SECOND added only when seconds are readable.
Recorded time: h=7 m=34
